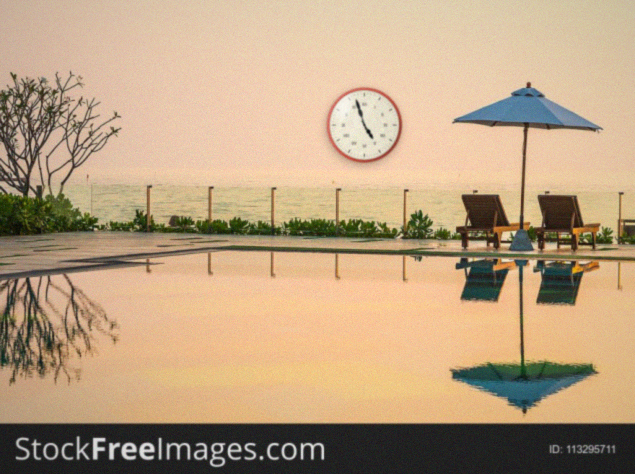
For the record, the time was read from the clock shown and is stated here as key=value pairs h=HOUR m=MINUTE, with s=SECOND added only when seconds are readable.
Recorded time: h=4 m=57
